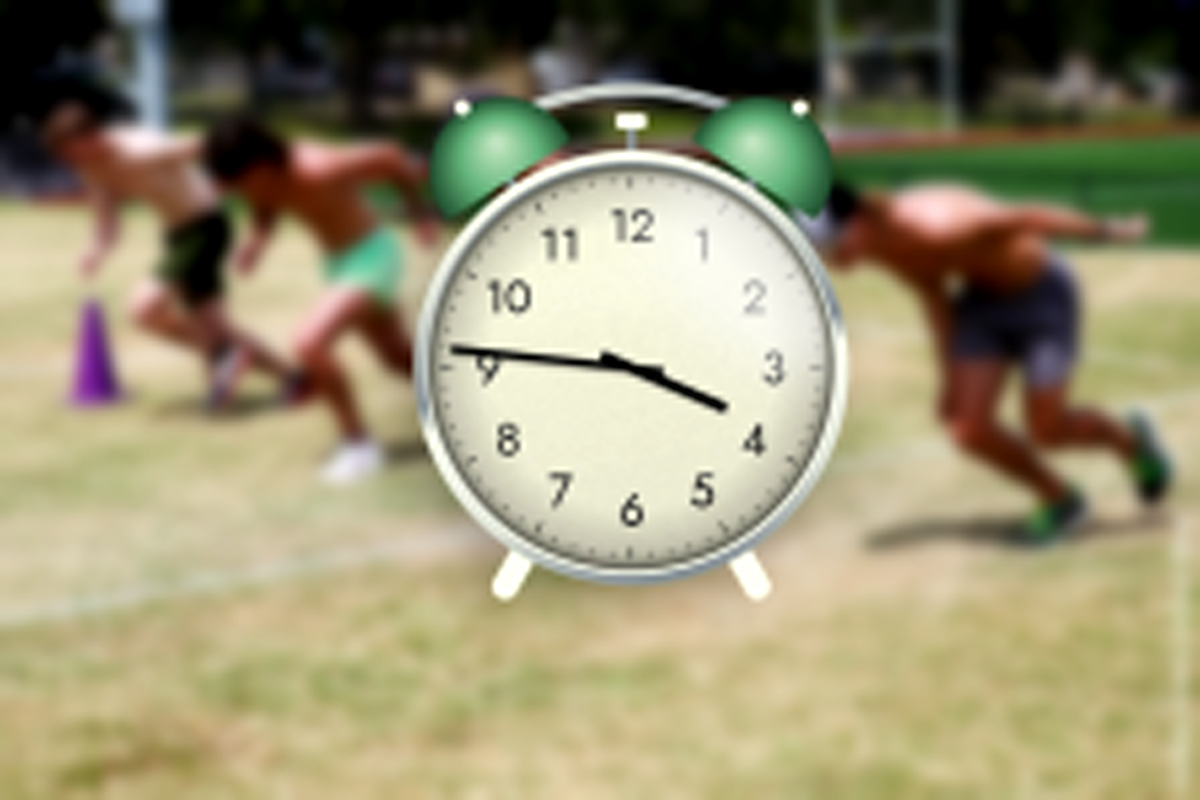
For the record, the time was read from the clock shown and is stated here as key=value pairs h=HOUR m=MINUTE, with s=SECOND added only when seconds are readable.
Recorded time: h=3 m=46
